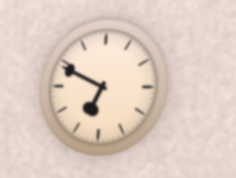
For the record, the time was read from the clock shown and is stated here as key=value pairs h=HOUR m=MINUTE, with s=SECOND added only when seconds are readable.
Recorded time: h=6 m=49
